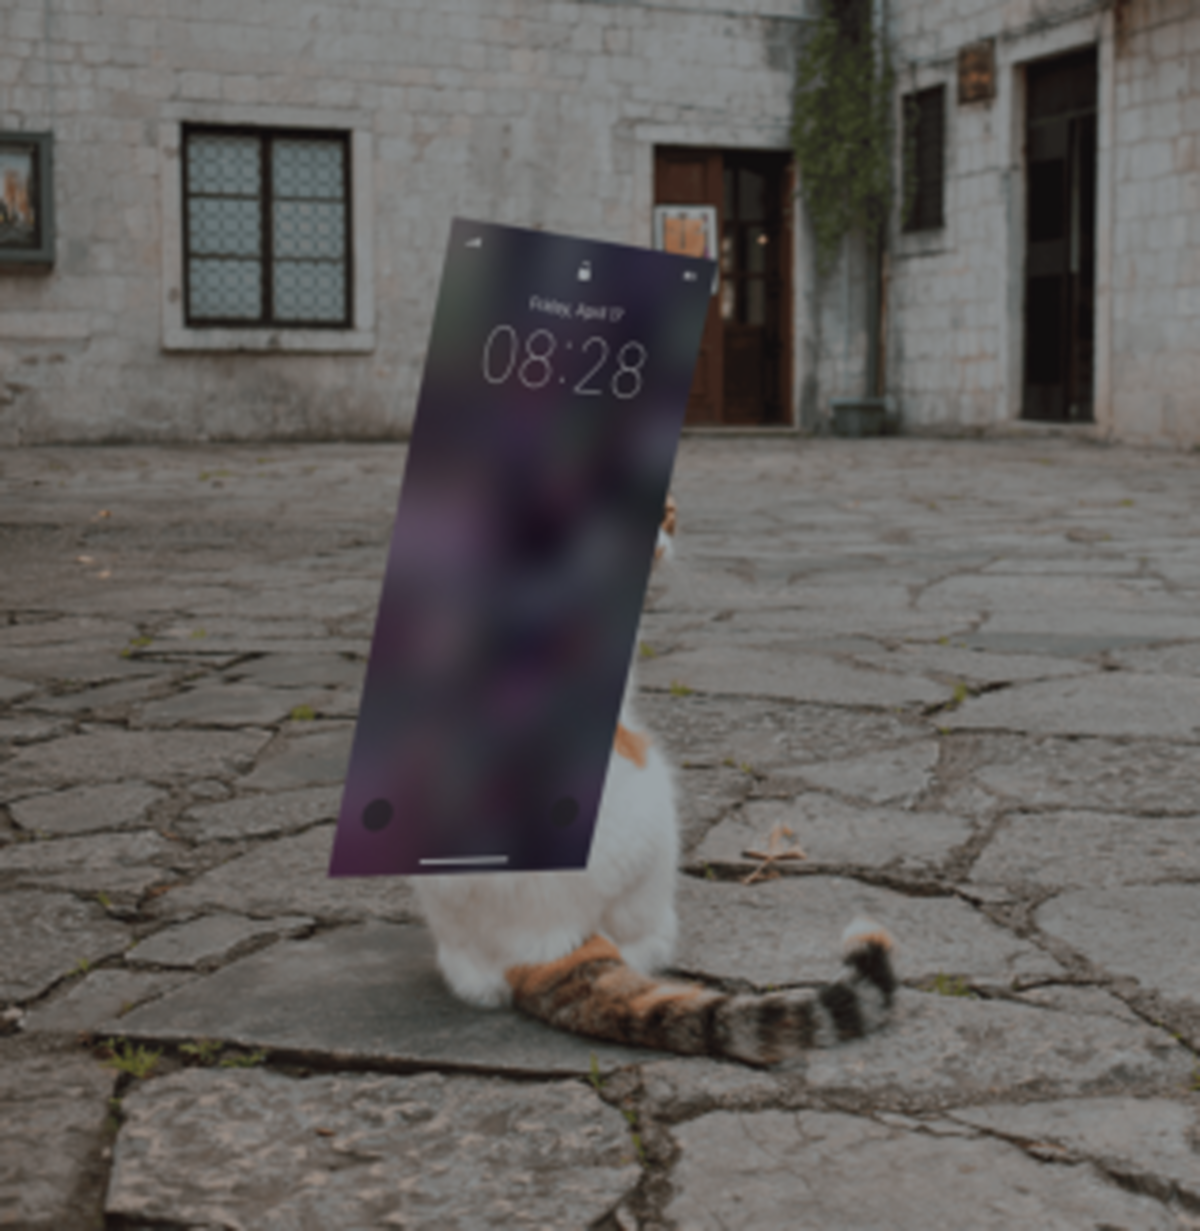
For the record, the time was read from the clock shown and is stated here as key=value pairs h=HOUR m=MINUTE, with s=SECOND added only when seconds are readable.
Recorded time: h=8 m=28
